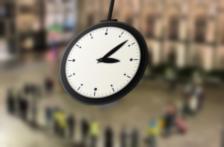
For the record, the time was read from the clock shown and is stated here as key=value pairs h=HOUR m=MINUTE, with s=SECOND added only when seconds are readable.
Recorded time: h=3 m=8
